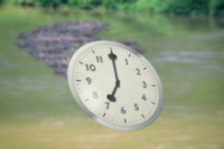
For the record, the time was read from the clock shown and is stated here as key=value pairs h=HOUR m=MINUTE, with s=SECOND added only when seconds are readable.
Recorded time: h=7 m=0
